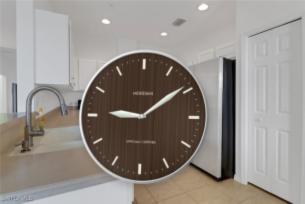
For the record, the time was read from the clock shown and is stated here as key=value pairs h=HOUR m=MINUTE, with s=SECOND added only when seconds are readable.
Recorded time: h=9 m=9
